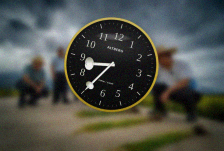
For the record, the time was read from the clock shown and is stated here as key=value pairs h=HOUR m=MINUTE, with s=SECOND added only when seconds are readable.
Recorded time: h=8 m=35
